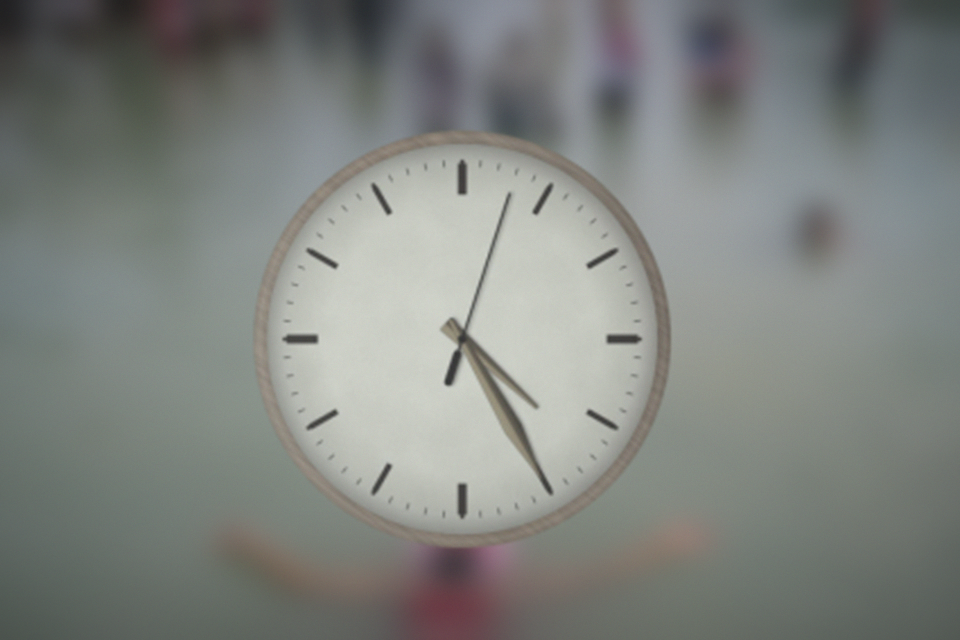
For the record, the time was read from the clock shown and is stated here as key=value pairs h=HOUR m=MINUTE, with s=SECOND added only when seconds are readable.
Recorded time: h=4 m=25 s=3
